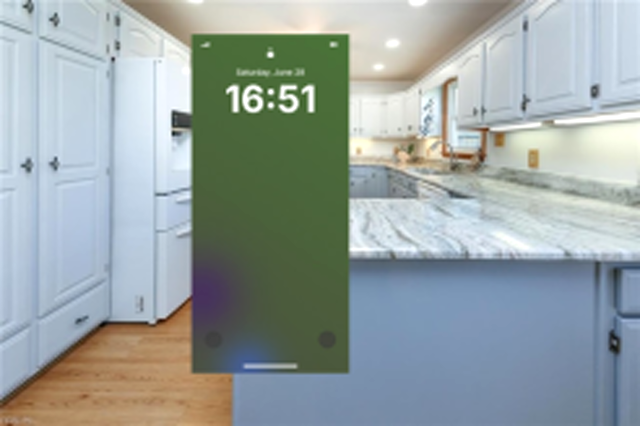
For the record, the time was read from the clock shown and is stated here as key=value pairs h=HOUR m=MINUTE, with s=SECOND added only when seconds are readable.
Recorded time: h=16 m=51
